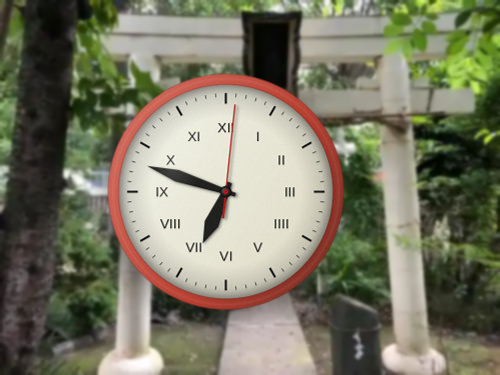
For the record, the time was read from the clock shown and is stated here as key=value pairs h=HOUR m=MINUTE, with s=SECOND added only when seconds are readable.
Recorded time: h=6 m=48 s=1
